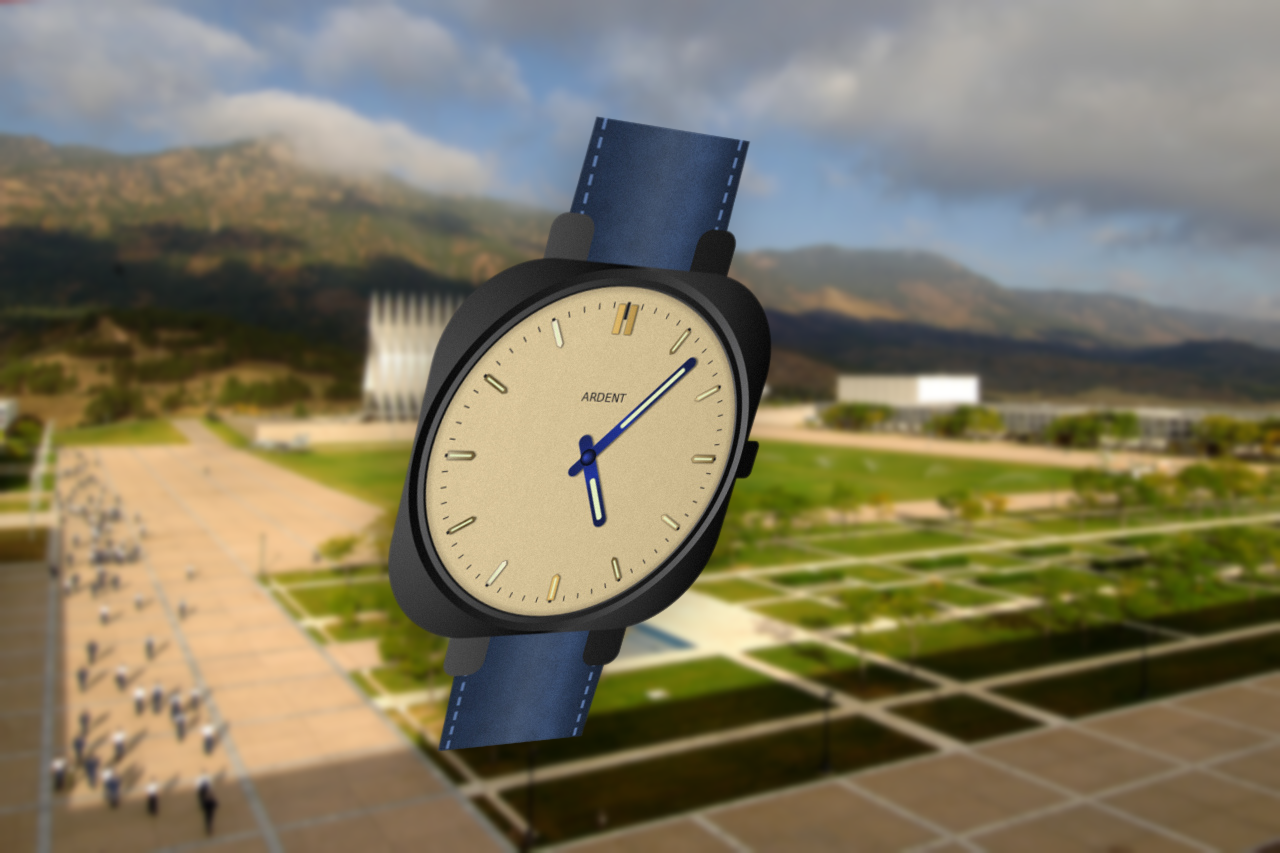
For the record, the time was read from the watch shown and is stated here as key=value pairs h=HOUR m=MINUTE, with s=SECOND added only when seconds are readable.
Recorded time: h=5 m=7
